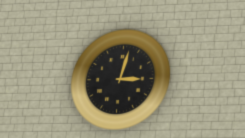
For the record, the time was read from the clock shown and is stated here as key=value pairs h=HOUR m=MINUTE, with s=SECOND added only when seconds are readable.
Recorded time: h=3 m=2
